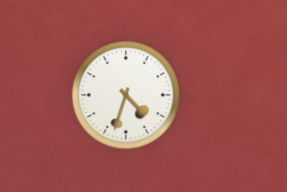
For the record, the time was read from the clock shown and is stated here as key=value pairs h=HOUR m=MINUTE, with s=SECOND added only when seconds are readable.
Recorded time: h=4 m=33
